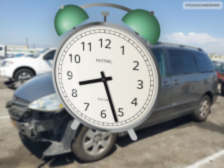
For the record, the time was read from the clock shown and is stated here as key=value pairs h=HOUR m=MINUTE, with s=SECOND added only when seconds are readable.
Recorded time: h=8 m=27
